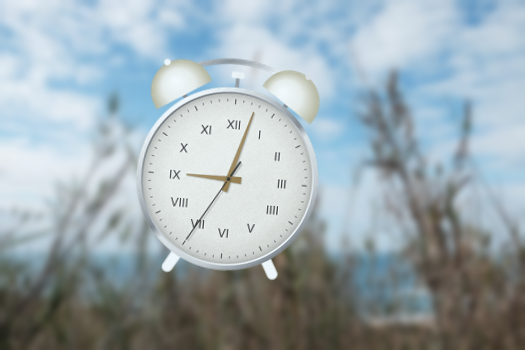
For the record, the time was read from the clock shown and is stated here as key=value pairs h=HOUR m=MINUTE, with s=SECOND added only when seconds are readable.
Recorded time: h=9 m=2 s=35
